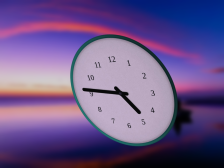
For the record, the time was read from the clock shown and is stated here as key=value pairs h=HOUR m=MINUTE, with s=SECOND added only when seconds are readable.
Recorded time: h=4 m=46
